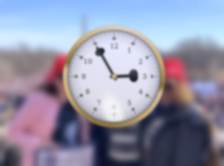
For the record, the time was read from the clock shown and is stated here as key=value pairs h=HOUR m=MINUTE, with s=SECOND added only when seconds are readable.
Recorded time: h=2 m=55
